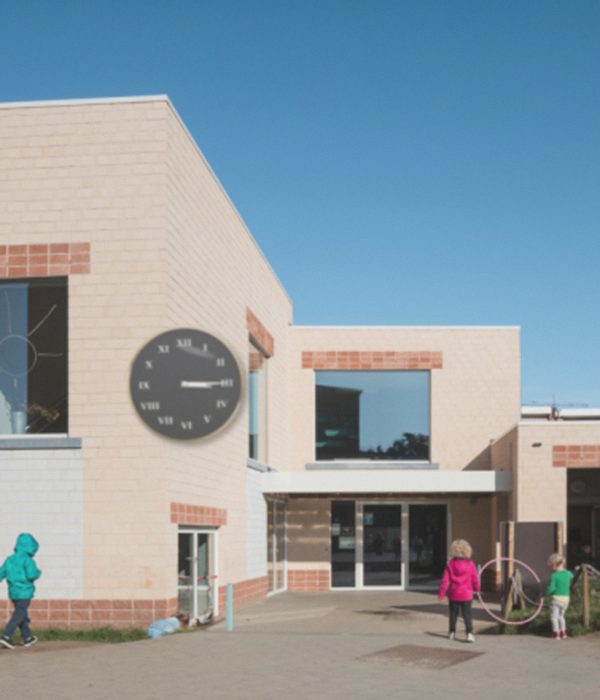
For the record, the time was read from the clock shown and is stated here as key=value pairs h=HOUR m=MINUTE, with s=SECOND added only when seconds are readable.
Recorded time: h=3 m=15
